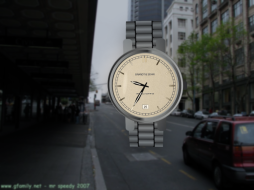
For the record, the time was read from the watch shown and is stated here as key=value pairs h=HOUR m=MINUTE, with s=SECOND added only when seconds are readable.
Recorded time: h=9 m=35
